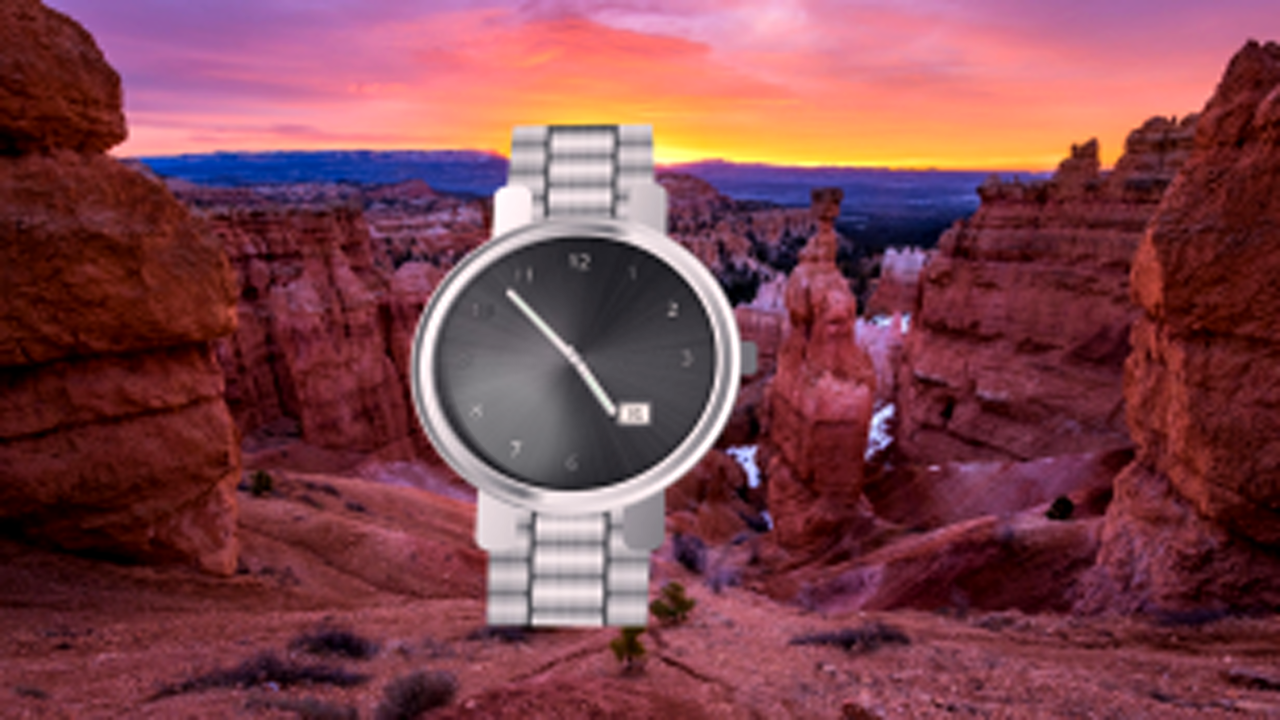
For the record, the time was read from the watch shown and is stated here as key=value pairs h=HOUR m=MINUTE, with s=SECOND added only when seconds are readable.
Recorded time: h=4 m=53
